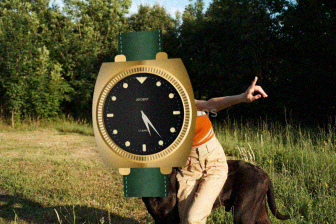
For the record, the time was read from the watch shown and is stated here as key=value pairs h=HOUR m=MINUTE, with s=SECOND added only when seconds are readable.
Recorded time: h=5 m=24
